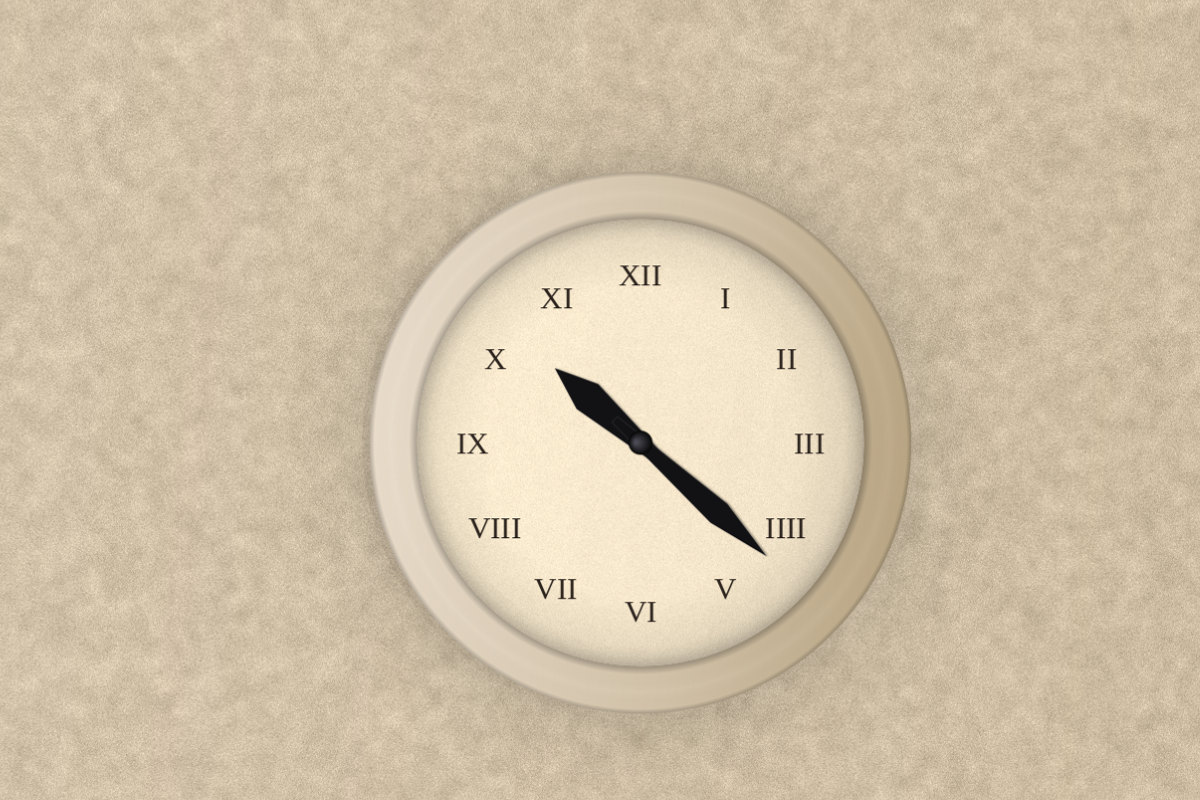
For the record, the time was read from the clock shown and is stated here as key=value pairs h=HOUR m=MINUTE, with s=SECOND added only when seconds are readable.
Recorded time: h=10 m=22
